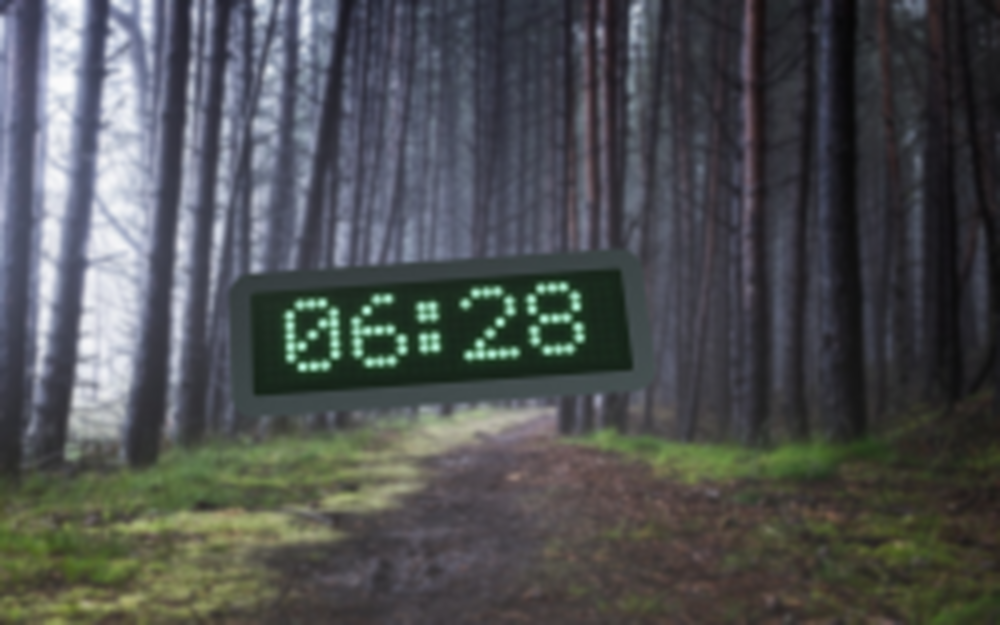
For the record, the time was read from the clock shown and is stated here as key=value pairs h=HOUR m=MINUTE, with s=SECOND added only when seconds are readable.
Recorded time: h=6 m=28
